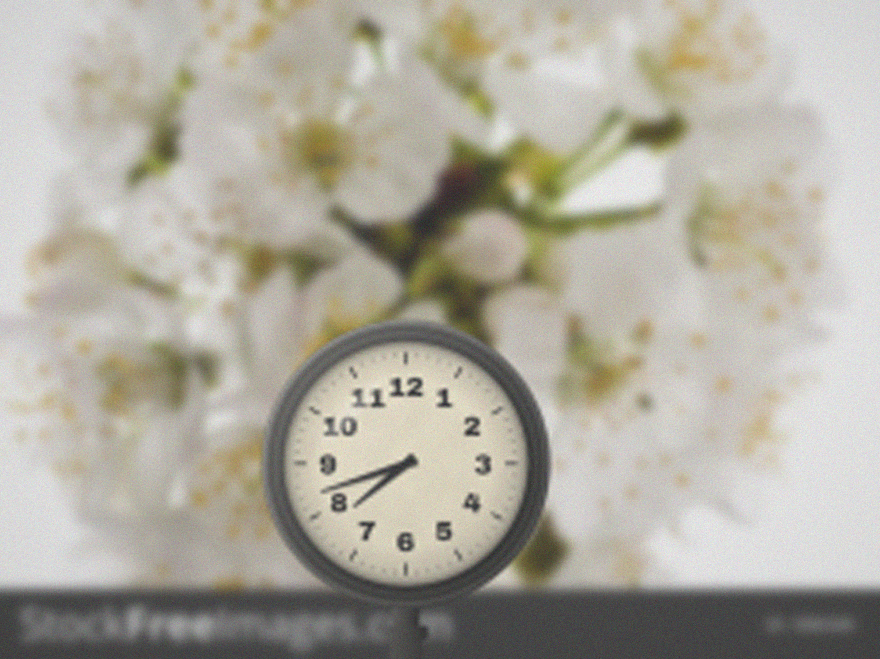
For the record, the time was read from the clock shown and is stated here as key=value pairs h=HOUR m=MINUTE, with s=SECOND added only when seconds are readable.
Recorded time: h=7 m=42
